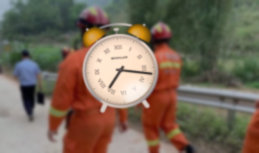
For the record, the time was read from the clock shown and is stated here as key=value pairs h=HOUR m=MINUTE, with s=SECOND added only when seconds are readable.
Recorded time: h=7 m=17
